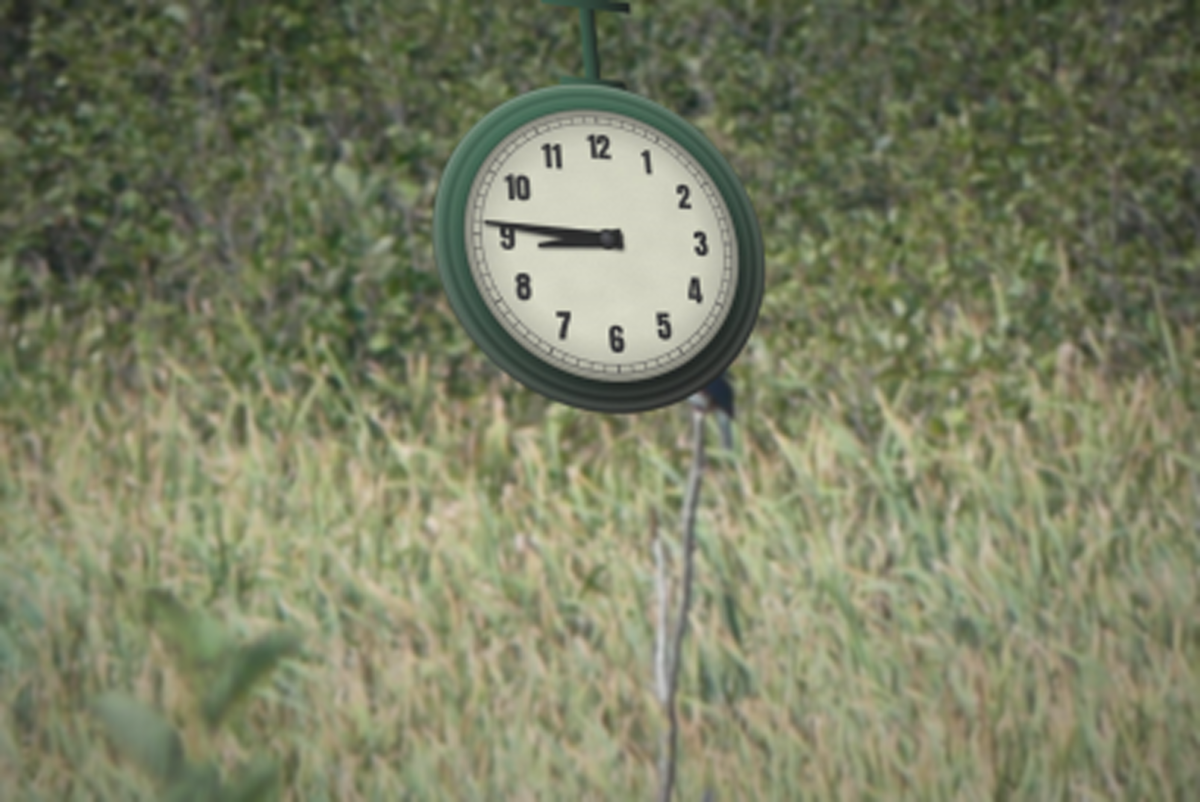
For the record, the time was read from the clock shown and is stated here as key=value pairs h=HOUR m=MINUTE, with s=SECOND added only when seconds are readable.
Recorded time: h=8 m=46
